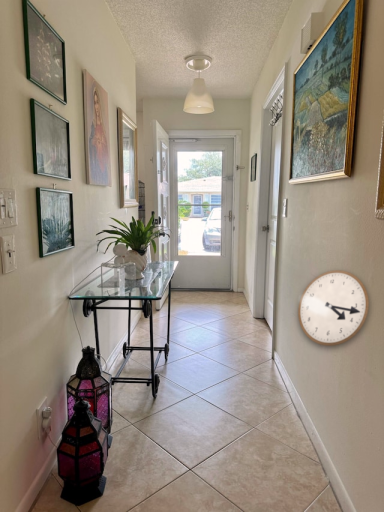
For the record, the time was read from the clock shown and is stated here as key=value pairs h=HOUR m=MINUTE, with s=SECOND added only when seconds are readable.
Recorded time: h=4 m=17
